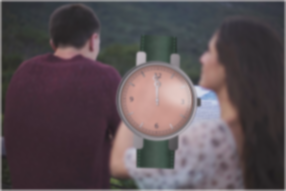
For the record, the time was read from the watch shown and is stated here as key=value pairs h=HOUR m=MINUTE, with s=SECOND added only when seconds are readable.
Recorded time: h=11 m=59
